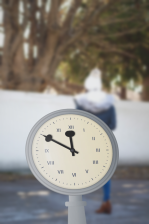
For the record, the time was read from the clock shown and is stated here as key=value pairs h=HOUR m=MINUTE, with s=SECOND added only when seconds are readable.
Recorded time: h=11 m=50
